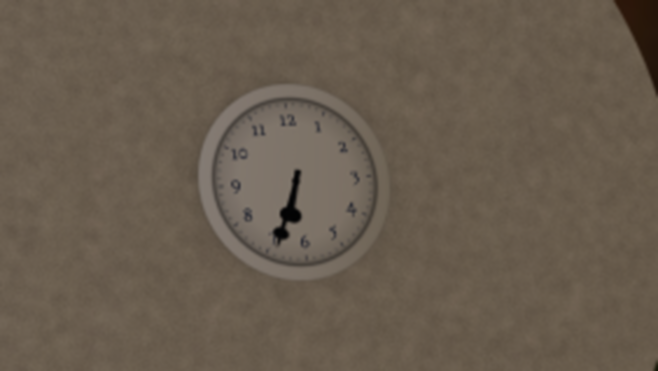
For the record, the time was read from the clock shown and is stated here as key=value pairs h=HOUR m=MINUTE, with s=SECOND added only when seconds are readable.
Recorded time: h=6 m=34
